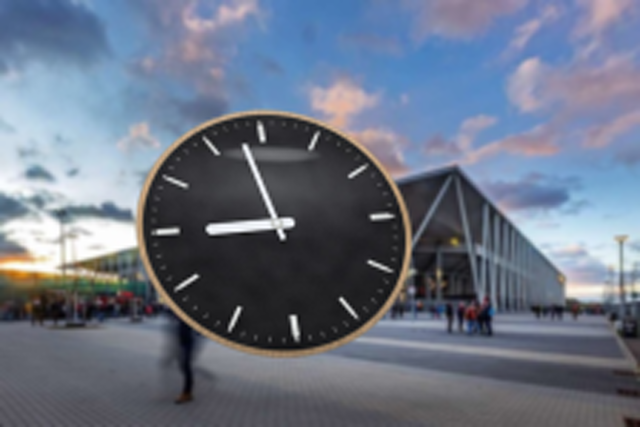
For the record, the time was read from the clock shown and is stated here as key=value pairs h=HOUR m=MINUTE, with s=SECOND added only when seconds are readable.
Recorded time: h=8 m=58
